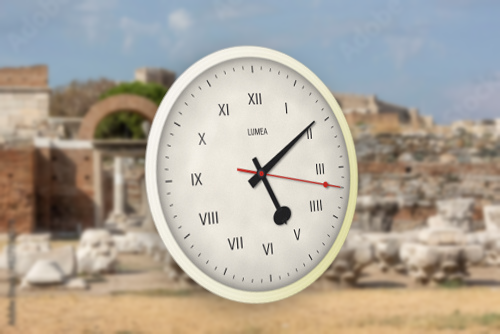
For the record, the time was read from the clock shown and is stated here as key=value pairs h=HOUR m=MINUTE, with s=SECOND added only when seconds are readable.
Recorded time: h=5 m=9 s=17
